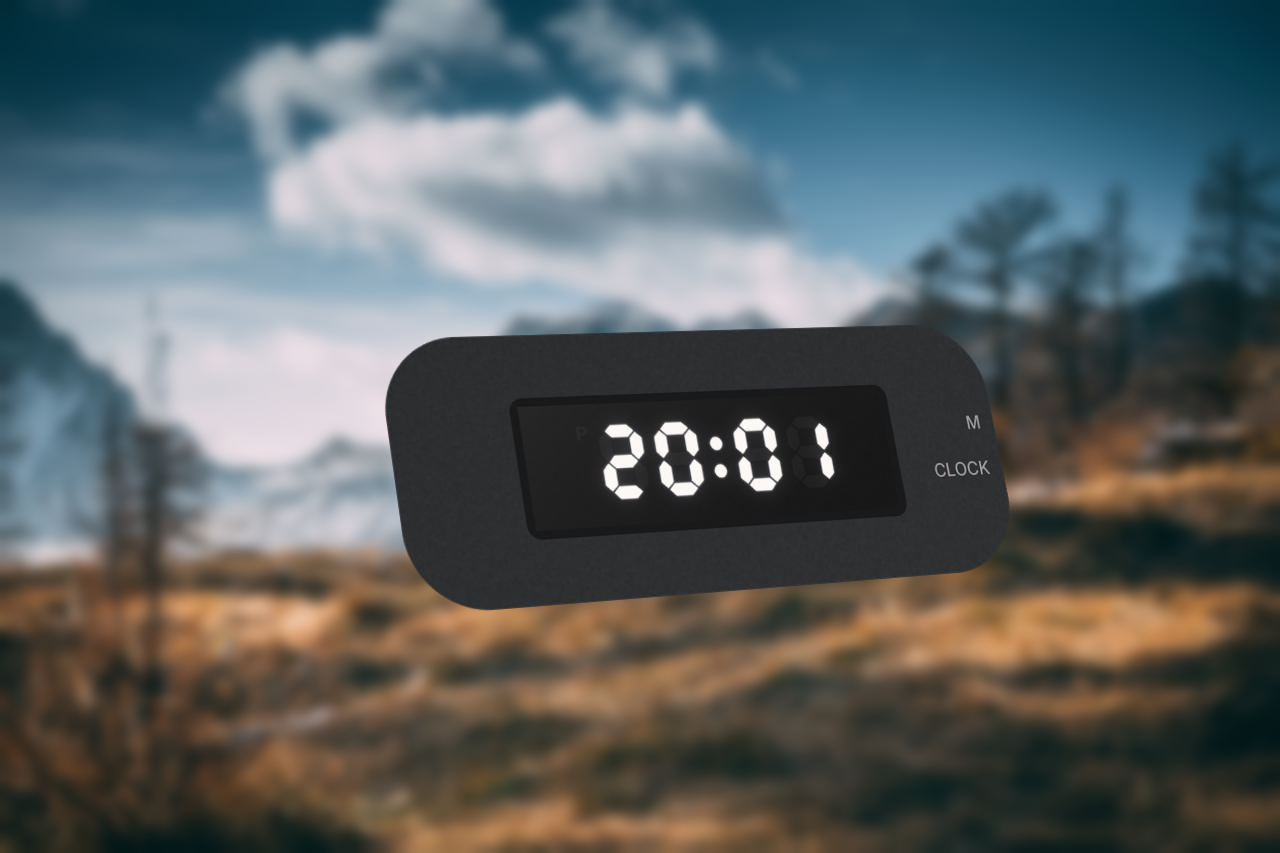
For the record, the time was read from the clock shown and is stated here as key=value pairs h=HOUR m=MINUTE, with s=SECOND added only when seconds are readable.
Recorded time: h=20 m=1
